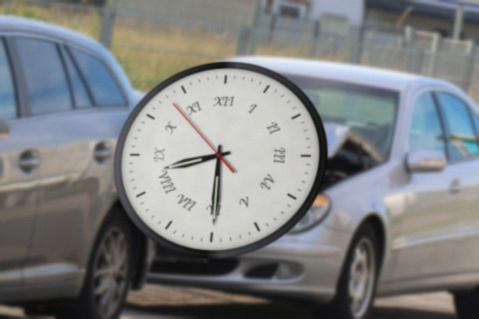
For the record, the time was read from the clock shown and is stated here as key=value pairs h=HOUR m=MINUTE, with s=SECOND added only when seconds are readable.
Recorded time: h=8 m=29 s=53
